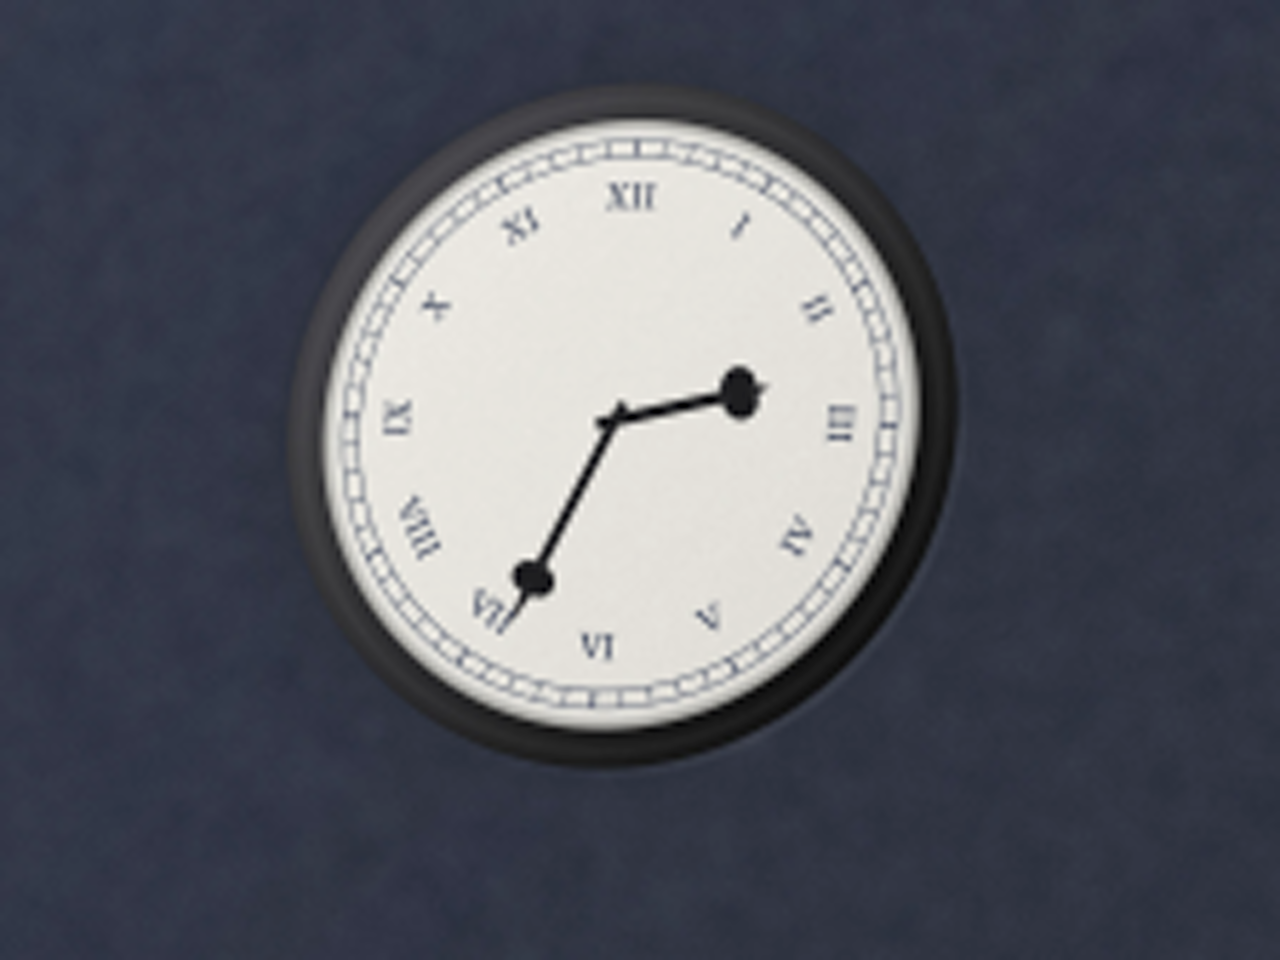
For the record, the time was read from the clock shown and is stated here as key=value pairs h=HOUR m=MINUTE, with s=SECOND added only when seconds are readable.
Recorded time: h=2 m=34
